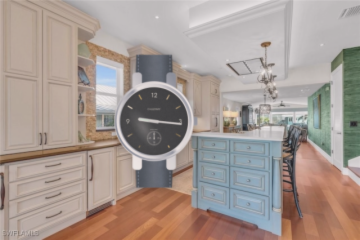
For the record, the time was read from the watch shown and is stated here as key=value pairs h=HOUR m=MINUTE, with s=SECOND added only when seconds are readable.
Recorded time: h=9 m=16
